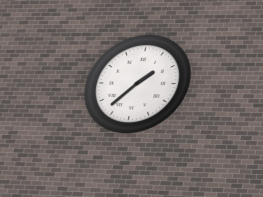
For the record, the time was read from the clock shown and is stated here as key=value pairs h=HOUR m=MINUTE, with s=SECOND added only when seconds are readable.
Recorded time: h=1 m=37
